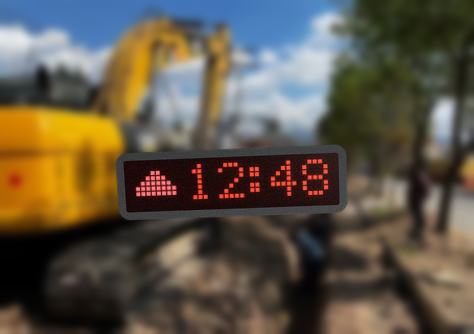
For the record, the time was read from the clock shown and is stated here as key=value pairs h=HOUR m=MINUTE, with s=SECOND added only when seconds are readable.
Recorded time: h=12 m=48
